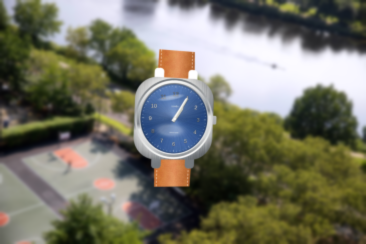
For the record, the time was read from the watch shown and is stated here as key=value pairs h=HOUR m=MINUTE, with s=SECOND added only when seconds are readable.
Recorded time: h=1 m=5
